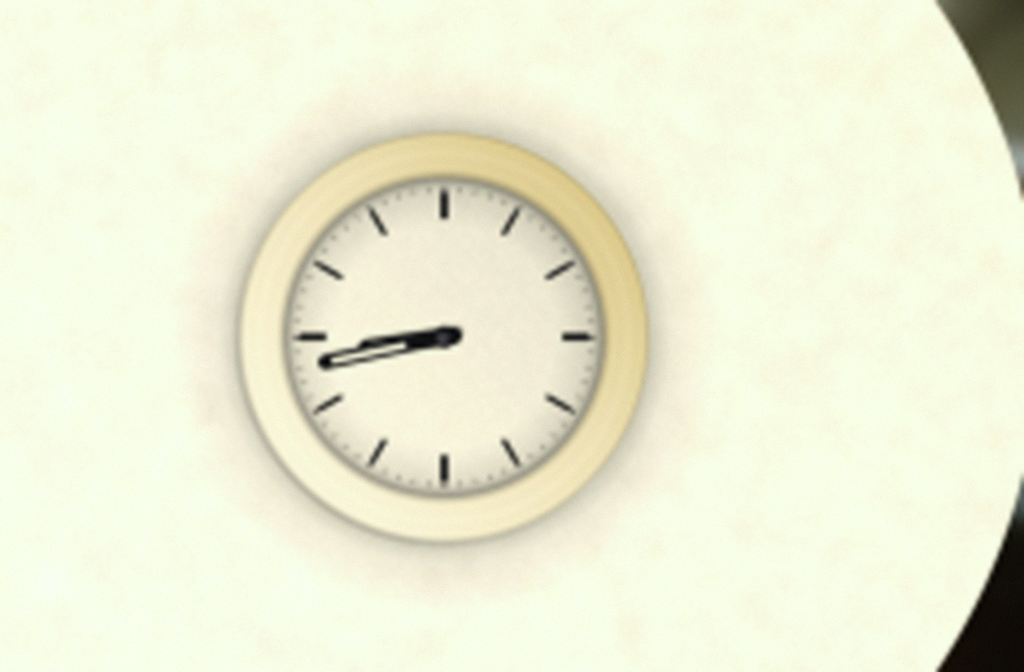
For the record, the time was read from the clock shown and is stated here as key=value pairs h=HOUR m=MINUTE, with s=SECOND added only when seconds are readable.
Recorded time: h=8 m=43
